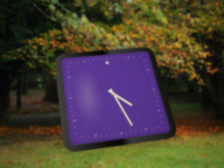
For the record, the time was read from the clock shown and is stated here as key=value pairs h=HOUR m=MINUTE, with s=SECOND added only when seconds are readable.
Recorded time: h=4 m=27
